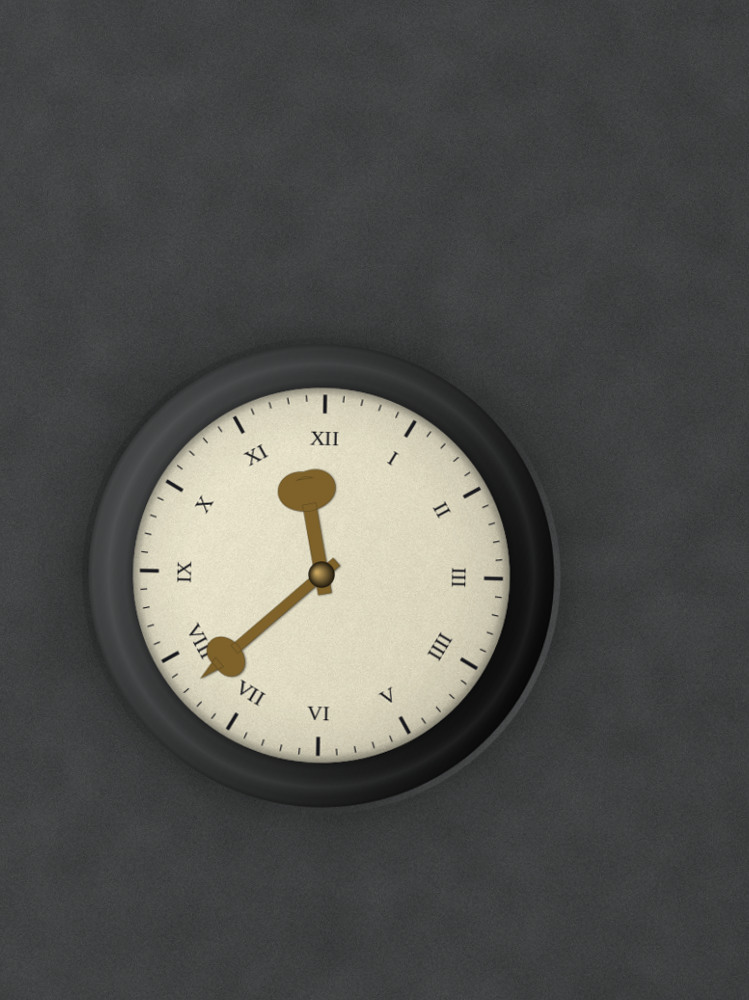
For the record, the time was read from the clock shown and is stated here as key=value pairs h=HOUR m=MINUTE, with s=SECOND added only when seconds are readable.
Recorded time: h=11 m=38
